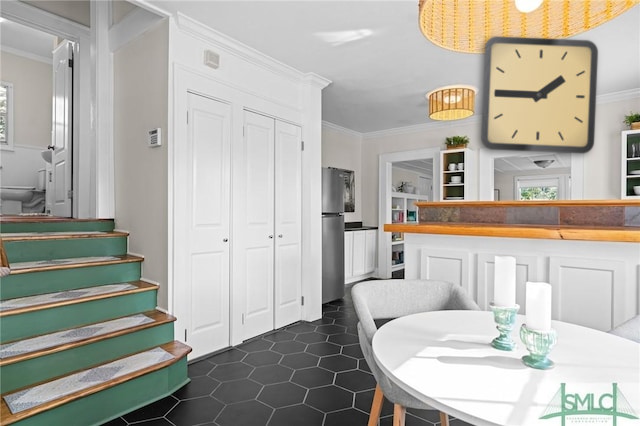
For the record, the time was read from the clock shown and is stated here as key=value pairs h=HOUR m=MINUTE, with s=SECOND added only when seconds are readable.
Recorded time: h=1 m=45
